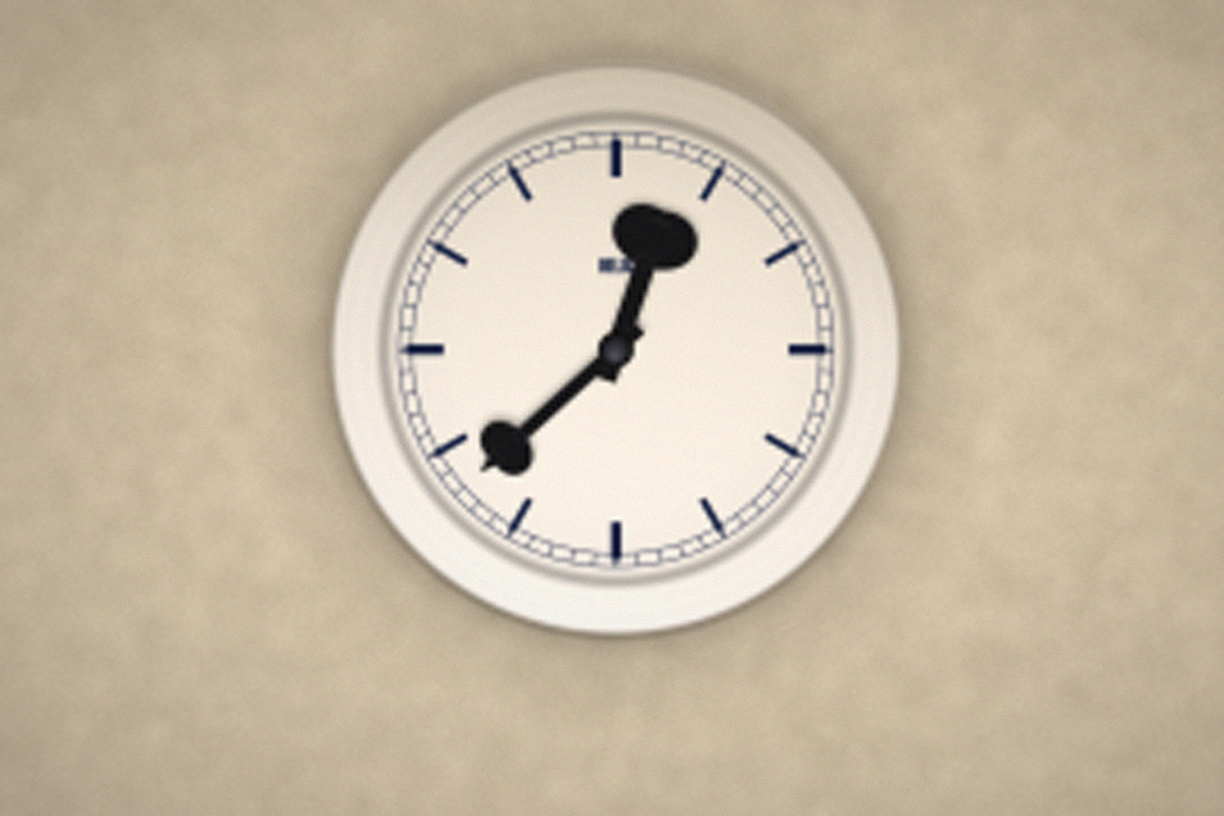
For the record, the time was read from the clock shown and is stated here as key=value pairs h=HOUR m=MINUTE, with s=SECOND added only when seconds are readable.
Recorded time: h=12 m=38
